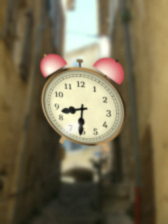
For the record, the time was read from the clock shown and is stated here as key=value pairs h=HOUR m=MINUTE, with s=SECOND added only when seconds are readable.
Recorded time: h=8 m=31
